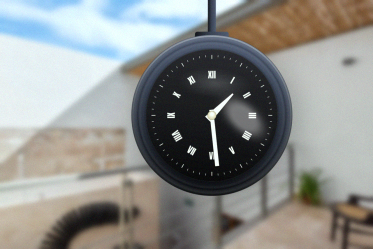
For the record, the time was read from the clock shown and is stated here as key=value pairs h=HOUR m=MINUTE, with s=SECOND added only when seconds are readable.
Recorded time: h=1 m=29
